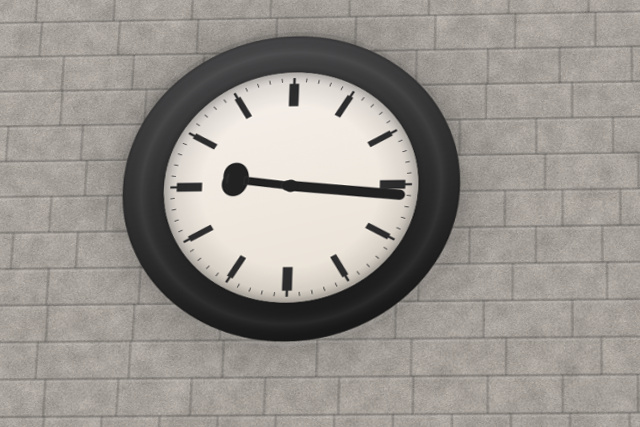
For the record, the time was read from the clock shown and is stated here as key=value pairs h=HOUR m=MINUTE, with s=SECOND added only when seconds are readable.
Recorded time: h=9 m=16
